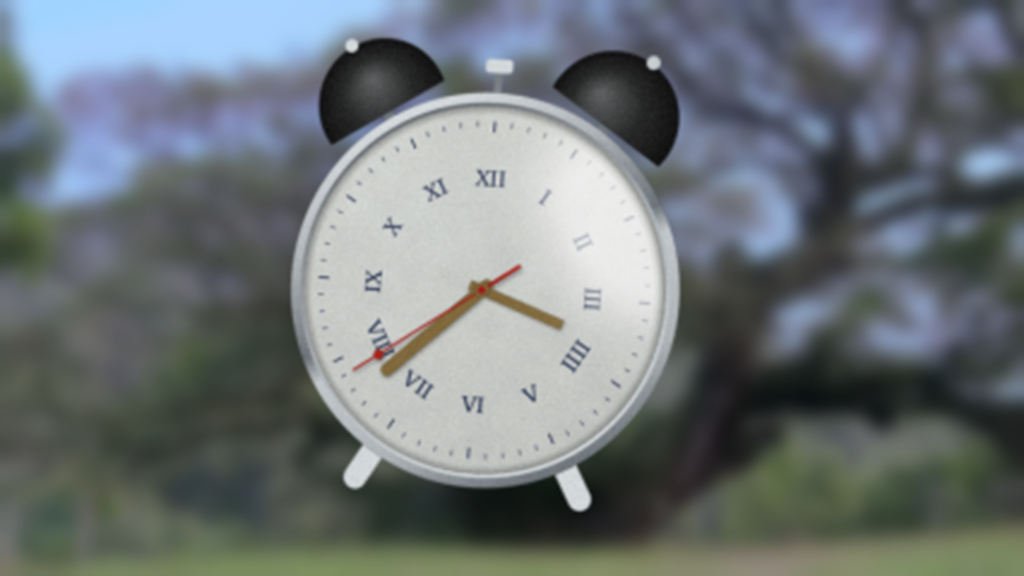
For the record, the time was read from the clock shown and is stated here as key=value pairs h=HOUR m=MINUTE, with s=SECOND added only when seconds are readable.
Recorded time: h=3 m=37 s=39
